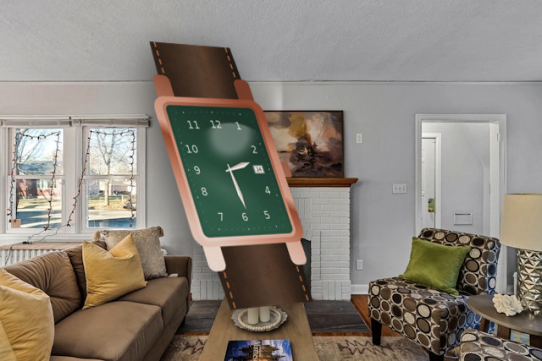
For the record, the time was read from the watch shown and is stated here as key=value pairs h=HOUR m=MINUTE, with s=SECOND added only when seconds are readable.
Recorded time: h=2 m=29
